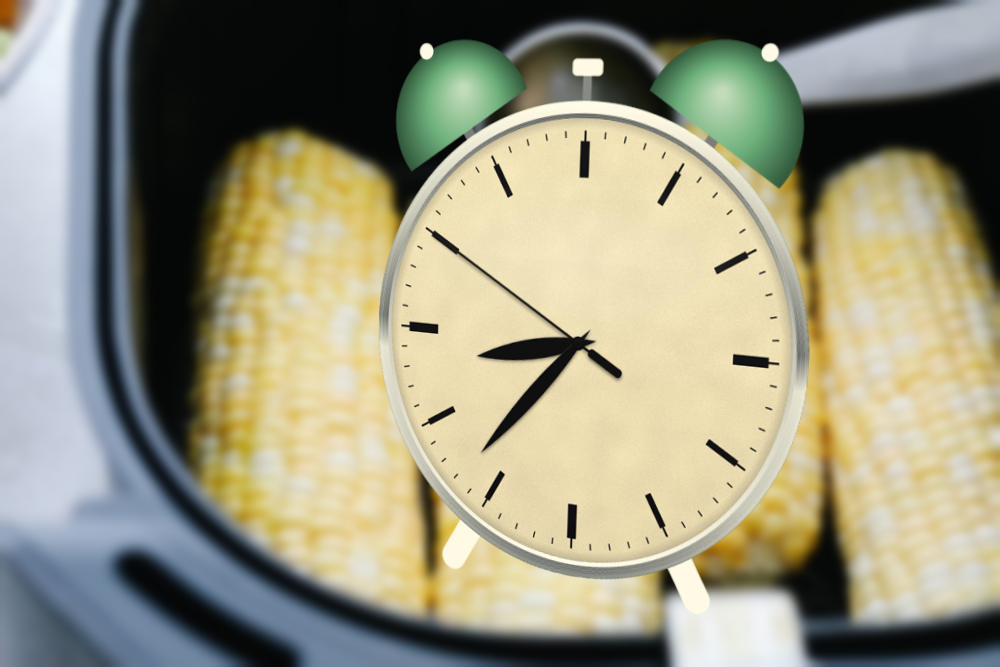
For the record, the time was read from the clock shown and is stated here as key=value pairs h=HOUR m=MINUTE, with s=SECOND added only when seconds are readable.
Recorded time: h=8 m=36 s=50
